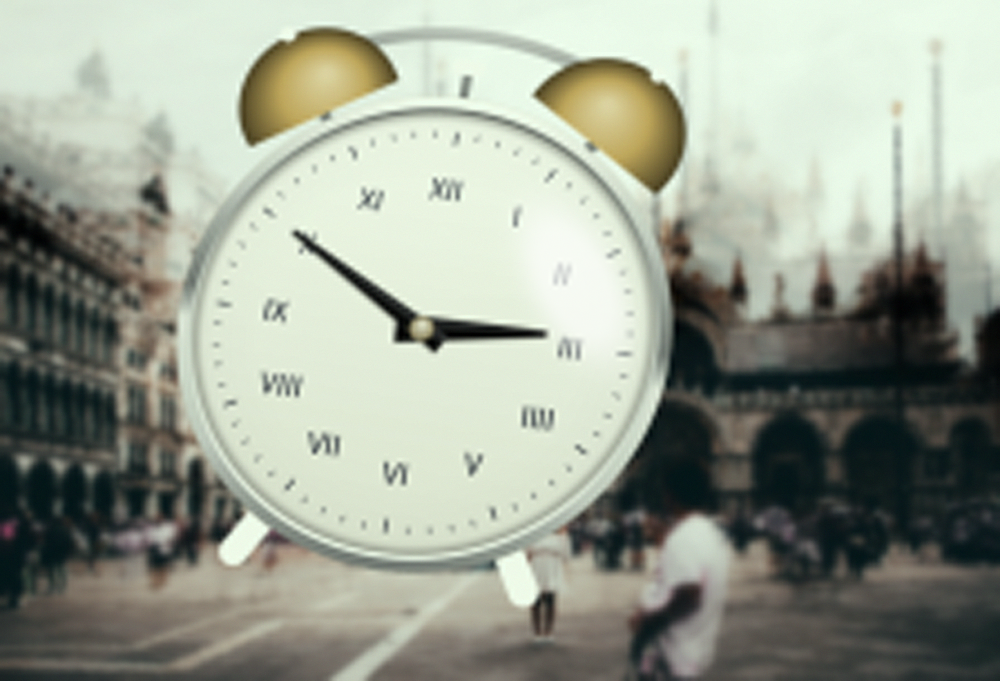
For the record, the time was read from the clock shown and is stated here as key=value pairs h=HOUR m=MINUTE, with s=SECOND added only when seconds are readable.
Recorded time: h=2 m=50
